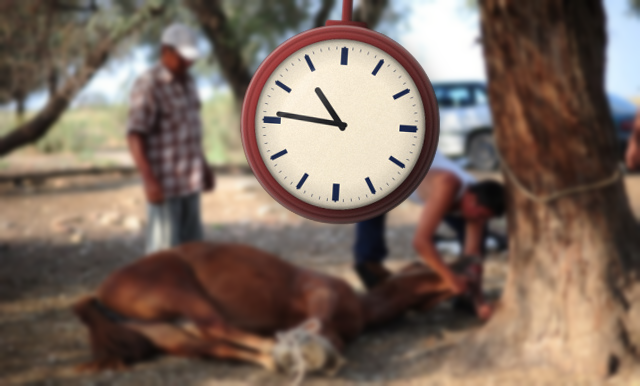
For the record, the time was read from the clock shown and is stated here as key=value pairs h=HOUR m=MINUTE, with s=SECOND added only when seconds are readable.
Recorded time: h=10 m=46
